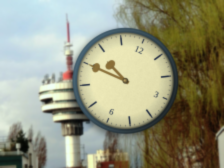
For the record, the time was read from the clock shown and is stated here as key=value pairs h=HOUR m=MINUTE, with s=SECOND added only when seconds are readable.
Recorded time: h=9 m=45
